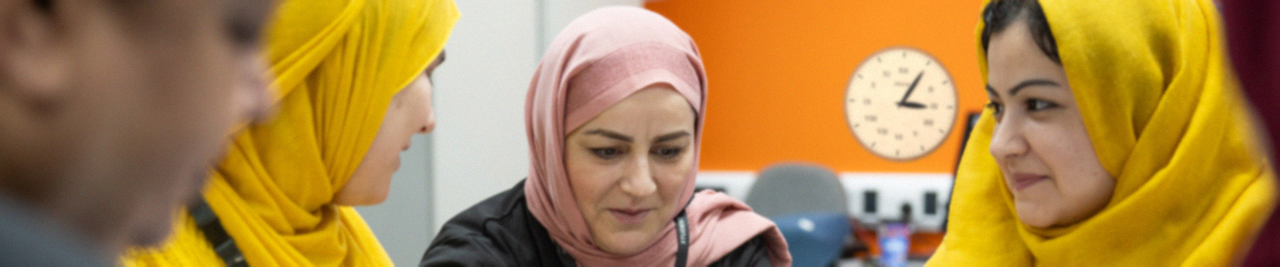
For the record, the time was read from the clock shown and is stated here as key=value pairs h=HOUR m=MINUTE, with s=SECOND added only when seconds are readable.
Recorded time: h=3 m=5
